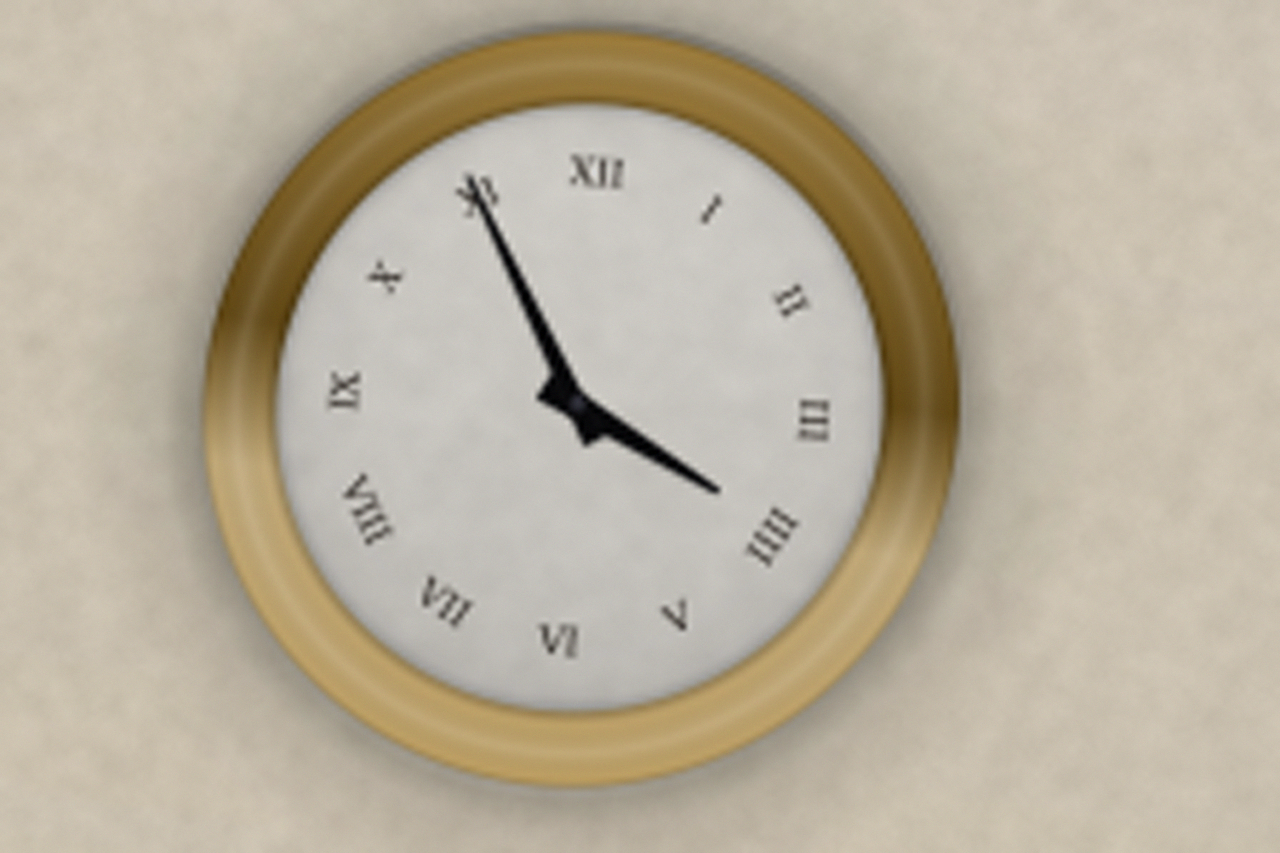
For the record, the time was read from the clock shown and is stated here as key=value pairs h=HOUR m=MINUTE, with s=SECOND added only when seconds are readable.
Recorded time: h=3 m=55
